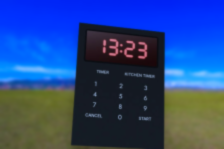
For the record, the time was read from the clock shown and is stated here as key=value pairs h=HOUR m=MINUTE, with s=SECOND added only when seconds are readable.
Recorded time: h=13 m=23
